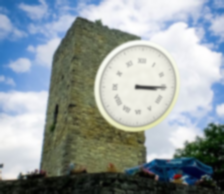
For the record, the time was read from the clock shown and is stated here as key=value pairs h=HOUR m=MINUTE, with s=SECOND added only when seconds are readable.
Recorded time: h=3 m=15
